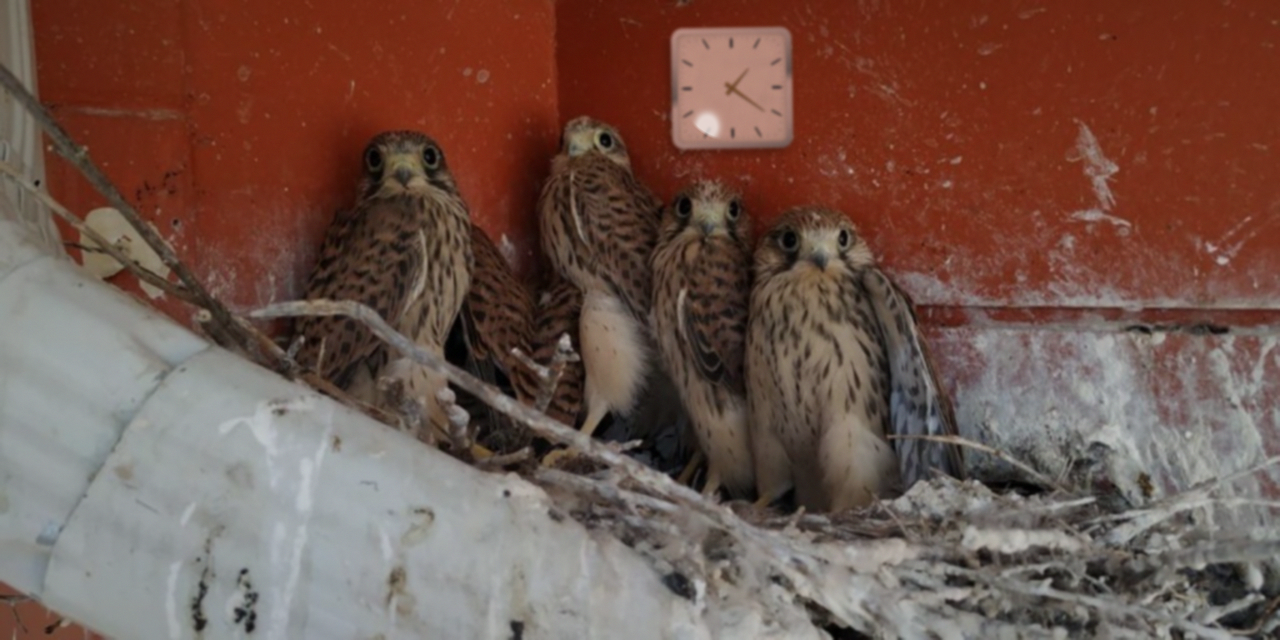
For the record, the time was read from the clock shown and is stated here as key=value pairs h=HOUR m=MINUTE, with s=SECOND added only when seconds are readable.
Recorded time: h=1 m=21
